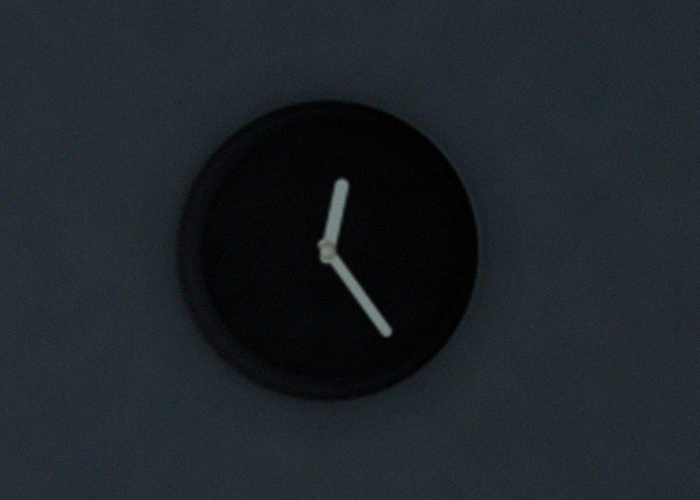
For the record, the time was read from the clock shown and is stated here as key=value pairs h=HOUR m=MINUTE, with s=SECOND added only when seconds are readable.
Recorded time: h=12 m=24
